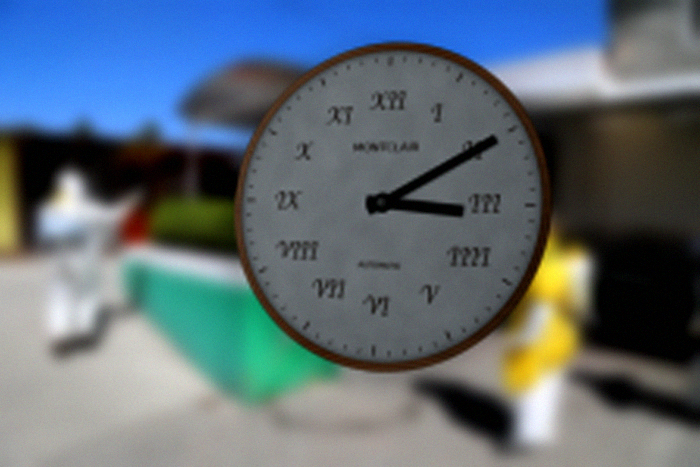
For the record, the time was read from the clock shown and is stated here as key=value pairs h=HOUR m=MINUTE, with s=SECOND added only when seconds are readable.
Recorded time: h=3 m=10
